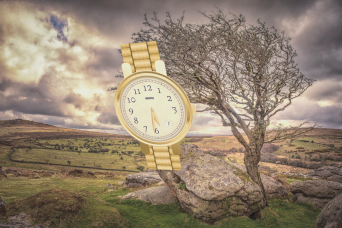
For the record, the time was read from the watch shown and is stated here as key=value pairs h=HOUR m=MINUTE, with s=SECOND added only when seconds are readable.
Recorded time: h=5 m=31
